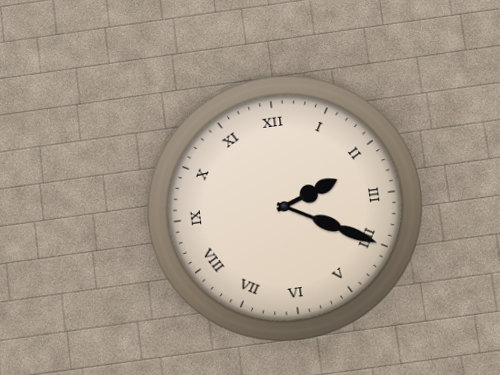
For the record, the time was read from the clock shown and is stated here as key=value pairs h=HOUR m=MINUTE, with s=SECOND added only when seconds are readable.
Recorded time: h=2 m=20
